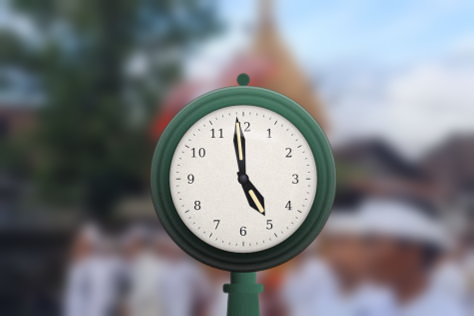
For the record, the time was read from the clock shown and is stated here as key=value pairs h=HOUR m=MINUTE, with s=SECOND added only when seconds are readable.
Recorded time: h=4 m=59
